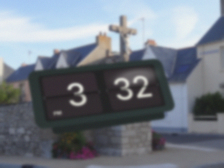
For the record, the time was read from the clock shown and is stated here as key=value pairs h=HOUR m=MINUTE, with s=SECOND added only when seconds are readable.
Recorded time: h=3 m=32
